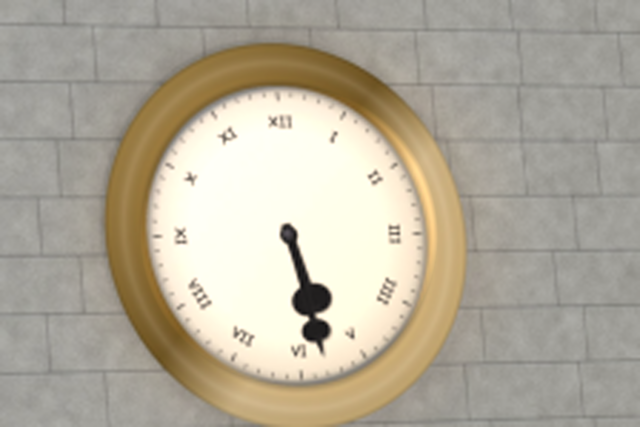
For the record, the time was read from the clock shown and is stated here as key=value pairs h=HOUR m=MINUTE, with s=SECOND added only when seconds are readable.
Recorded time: h=5 m=28
